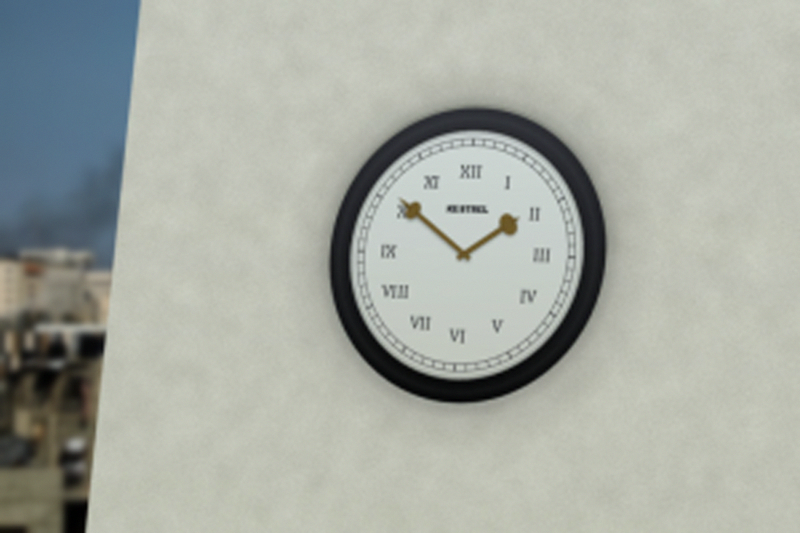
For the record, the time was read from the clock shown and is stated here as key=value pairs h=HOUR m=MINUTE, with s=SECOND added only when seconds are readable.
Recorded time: h=1 m=51
